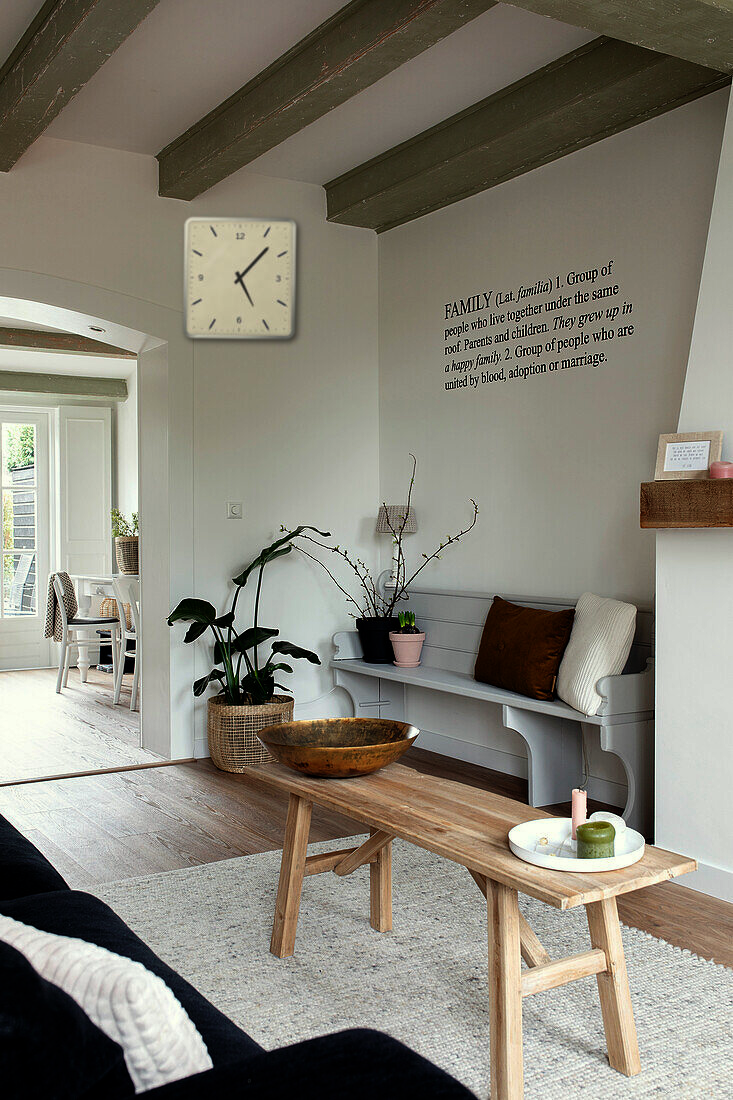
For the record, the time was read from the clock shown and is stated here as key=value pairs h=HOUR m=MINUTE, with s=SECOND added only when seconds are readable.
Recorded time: h=5 m=7
